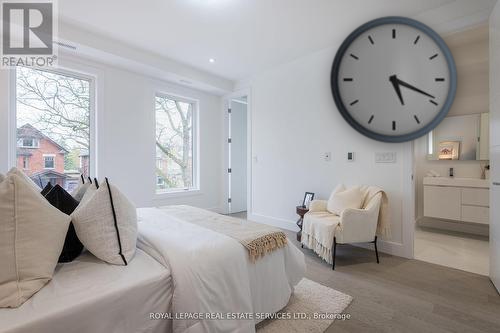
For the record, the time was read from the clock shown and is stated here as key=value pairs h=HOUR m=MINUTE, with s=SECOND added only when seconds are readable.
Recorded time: h=5 m=19
